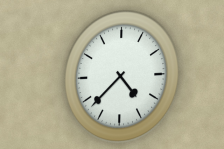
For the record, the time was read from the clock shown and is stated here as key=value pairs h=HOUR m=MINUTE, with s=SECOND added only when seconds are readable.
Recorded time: h=4 m=38
